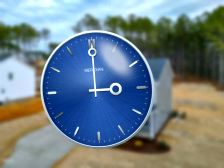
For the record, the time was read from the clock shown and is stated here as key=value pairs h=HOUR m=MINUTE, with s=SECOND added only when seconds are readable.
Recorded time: h=3 m=0
